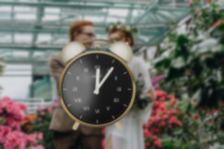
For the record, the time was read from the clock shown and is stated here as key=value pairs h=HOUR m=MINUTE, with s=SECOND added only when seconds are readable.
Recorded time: h=12 m=6
